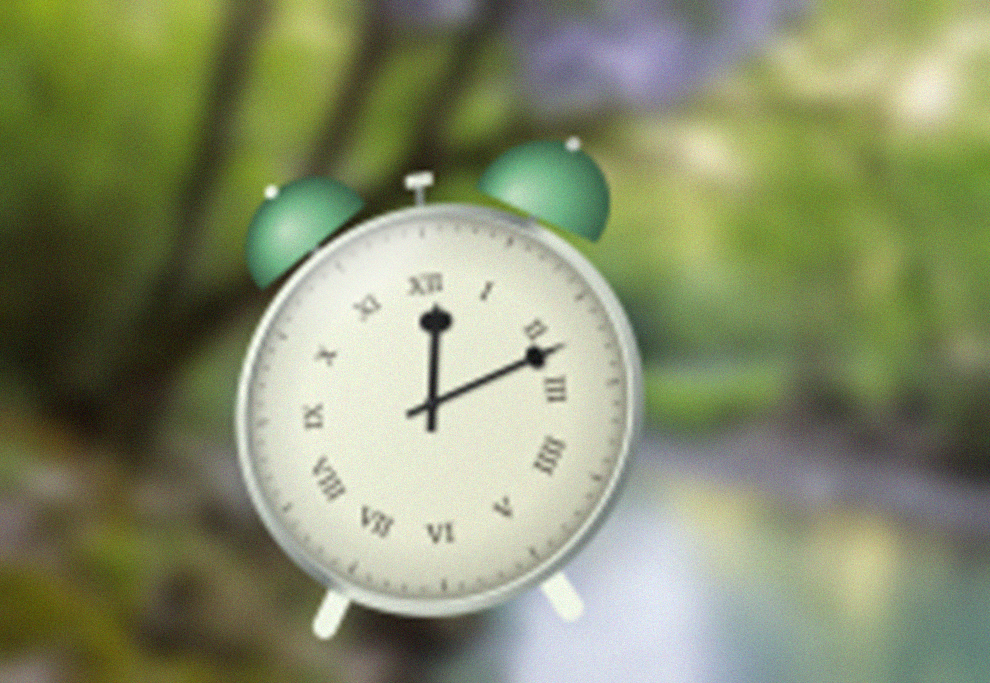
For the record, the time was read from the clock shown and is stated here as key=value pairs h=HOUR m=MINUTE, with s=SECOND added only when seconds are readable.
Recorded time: h=12 m=12
